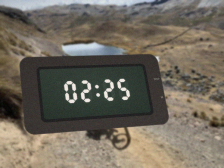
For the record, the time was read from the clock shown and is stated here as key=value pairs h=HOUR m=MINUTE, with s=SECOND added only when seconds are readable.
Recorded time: h=2 m=25
